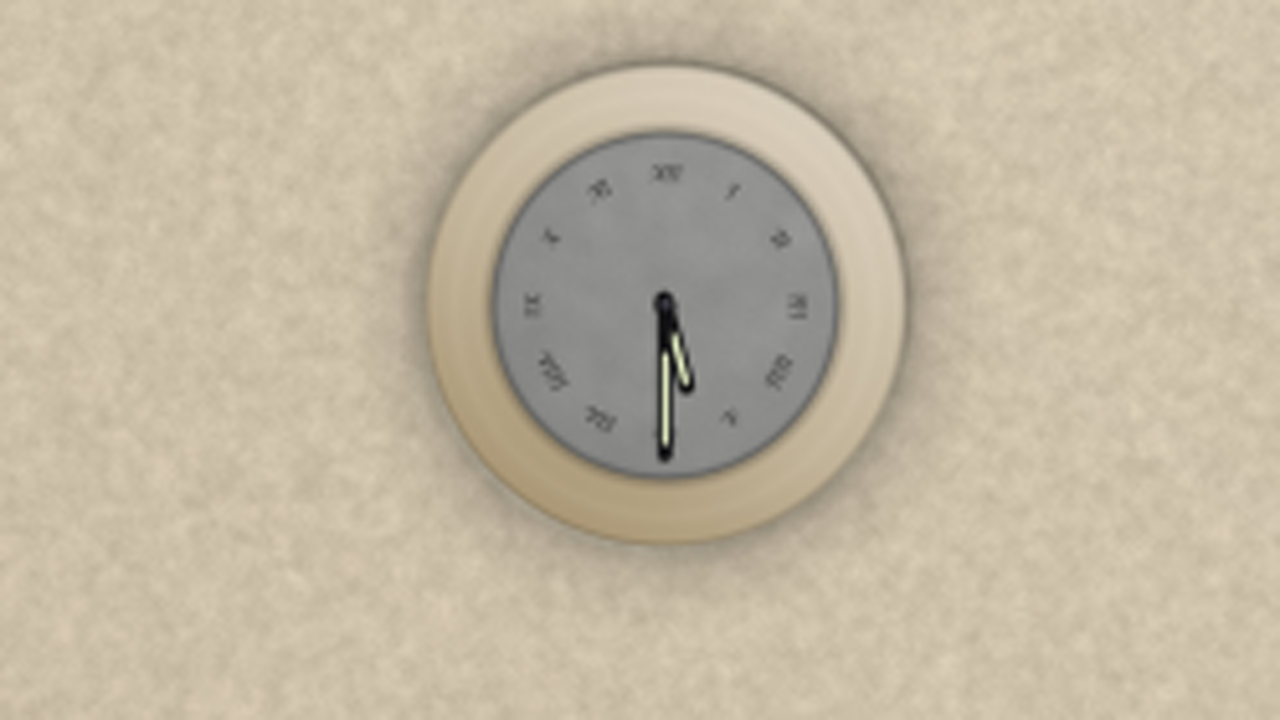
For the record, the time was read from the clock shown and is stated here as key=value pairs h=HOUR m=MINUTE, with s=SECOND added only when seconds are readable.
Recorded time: h=5 m=30
